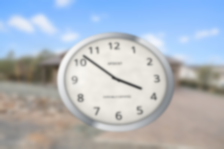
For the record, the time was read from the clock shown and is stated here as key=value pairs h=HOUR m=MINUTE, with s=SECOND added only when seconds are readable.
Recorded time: h=3 m=52
